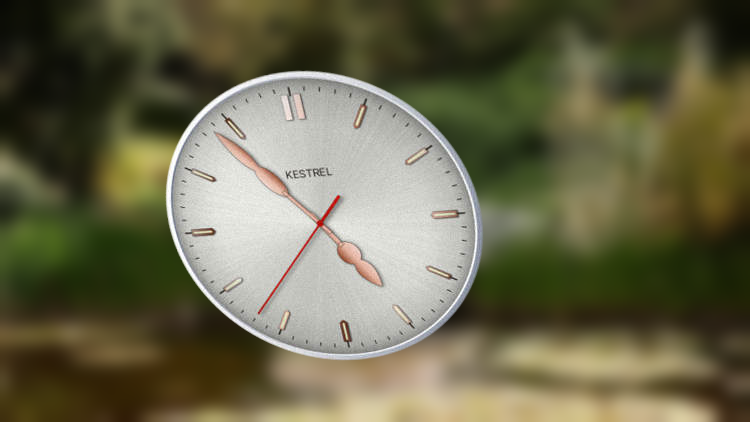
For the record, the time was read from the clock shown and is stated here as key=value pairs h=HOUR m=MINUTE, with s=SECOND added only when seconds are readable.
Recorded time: h=4 m=53 s=37
